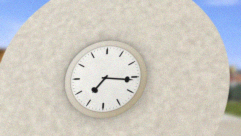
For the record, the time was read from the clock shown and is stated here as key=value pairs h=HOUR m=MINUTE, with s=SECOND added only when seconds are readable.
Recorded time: h=7 m=16
